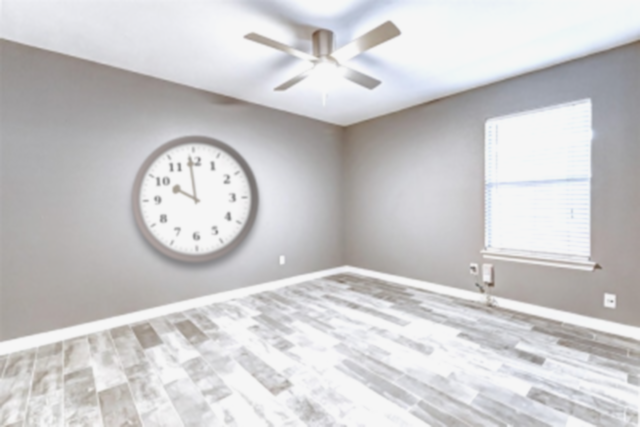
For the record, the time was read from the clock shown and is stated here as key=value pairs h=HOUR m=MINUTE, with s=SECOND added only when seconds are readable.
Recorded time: h=9 m=59
